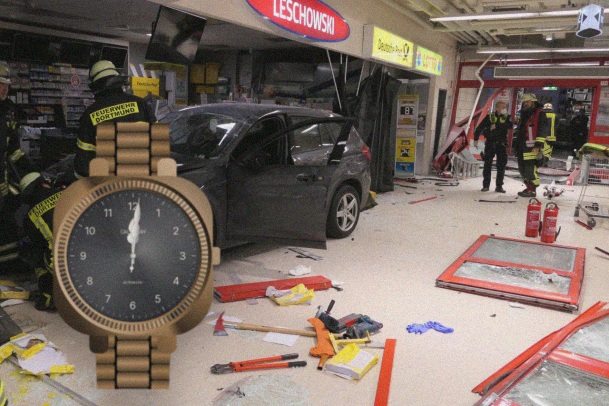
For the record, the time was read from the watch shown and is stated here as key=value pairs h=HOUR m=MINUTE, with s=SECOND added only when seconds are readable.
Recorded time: h=12 m=1 s=1
